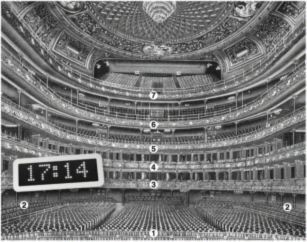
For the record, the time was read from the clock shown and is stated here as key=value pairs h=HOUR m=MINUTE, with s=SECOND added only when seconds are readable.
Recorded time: h=17 m=14
